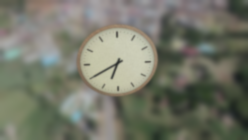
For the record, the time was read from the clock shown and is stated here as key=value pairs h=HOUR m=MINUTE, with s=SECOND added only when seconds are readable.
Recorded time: h=6 m=40
